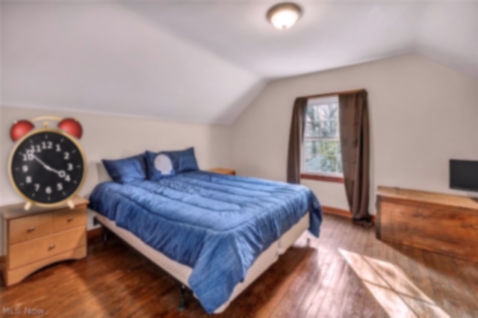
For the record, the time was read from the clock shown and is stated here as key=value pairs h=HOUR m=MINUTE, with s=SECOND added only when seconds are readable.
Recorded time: h=3 m=52
